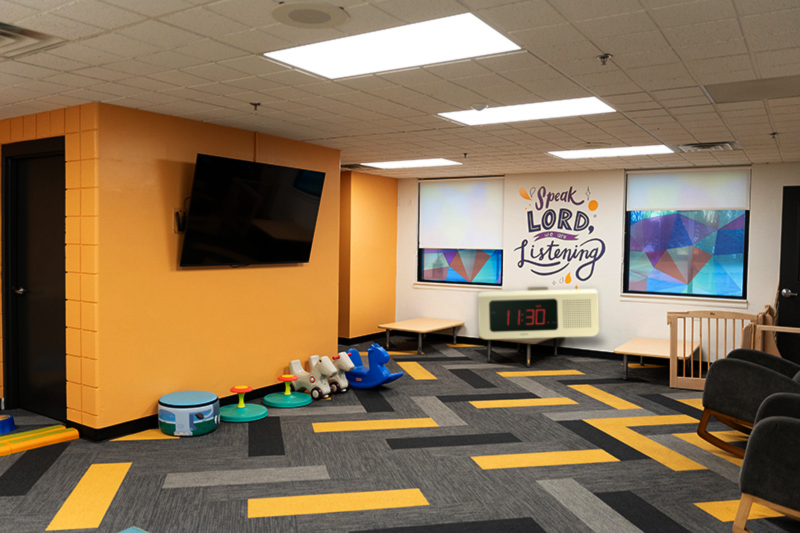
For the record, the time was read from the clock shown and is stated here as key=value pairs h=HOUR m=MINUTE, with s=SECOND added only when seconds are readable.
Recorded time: h=11 m=30
